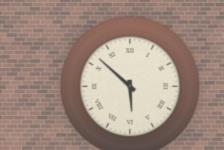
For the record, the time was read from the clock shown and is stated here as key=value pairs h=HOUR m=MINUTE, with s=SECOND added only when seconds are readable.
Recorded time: h=5 m=52
